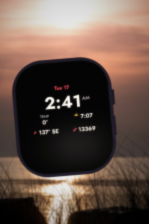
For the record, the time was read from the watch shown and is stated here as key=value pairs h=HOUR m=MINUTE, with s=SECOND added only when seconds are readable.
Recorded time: h=2 m=41
